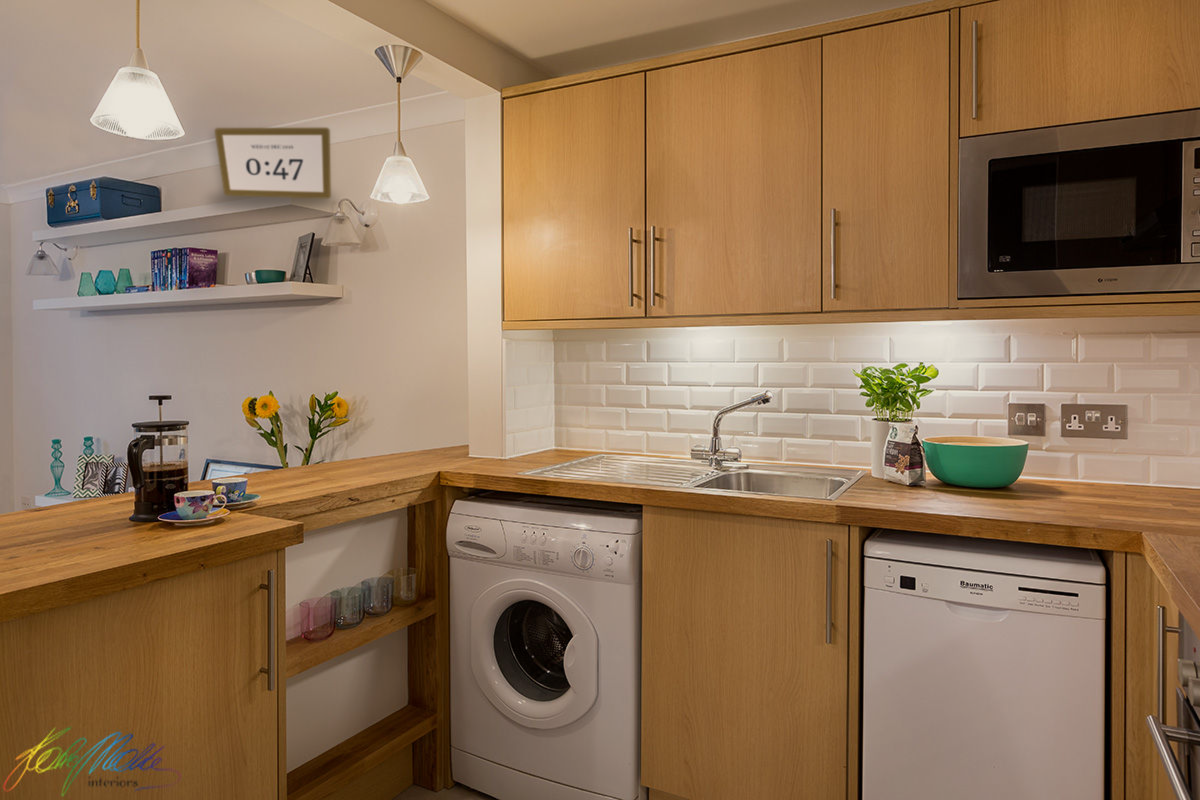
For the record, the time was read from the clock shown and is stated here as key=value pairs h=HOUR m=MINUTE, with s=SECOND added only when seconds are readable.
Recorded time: h=0 m=47
